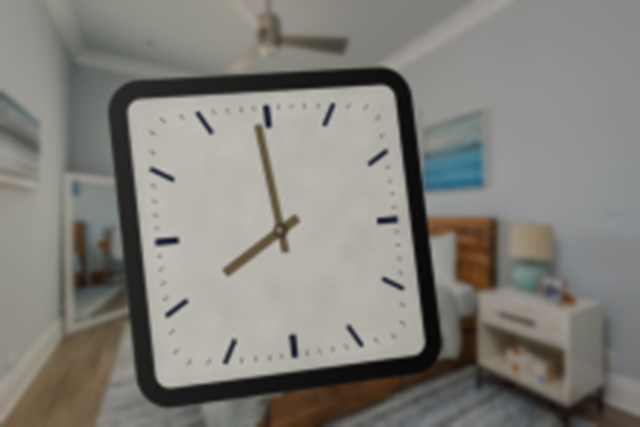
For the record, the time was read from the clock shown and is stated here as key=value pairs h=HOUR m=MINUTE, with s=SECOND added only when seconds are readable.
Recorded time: h=7 m=59
